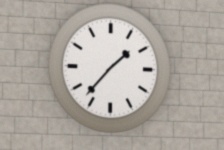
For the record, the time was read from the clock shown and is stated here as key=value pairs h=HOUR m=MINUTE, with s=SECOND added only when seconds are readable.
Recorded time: h=1 m=37
